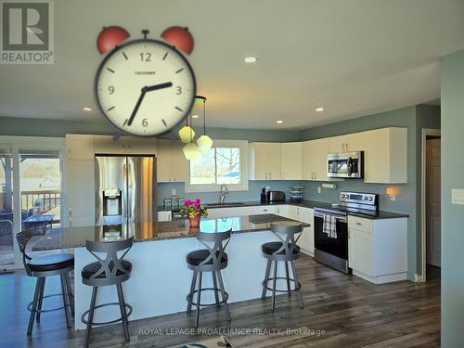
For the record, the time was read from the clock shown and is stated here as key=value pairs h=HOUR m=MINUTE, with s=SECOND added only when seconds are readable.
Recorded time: h=2 m=34
